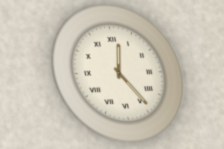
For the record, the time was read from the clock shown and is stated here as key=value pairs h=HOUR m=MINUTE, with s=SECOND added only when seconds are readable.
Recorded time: h=12 m=24
